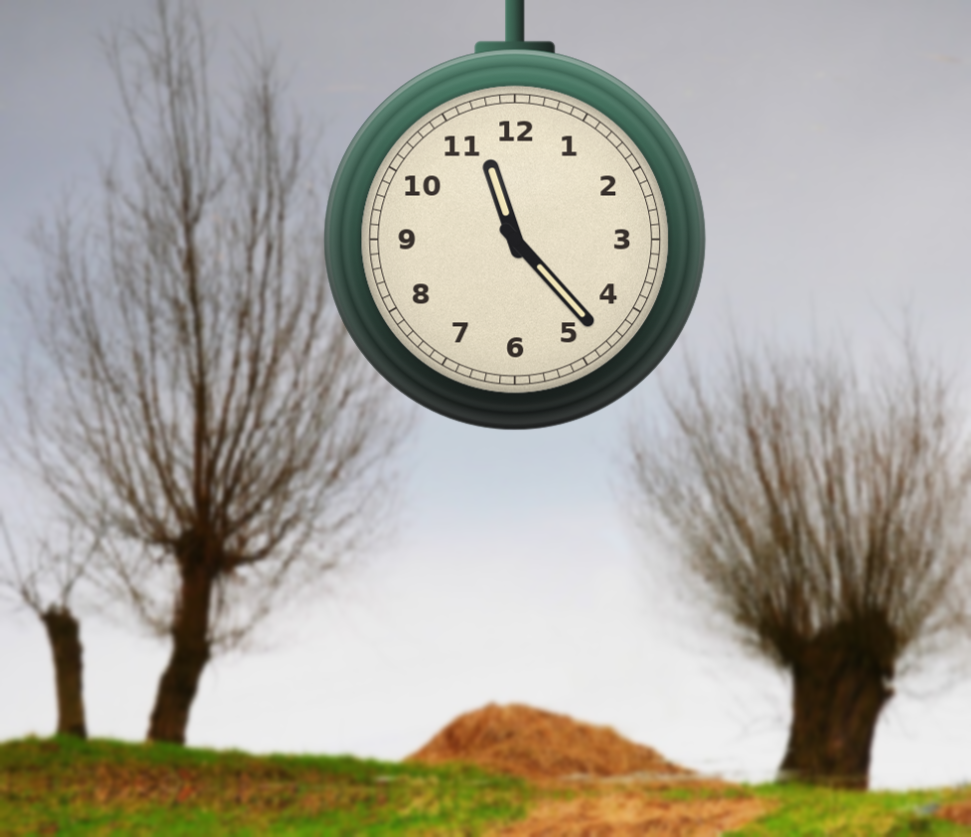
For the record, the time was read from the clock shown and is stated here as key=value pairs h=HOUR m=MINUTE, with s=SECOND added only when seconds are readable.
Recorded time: h=11 m=23
